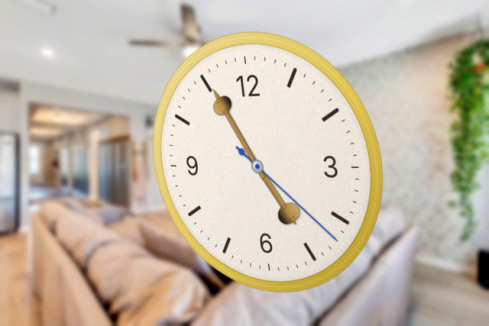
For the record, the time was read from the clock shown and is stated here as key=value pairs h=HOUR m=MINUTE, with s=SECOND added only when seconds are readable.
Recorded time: h=4 m=55 s=22
